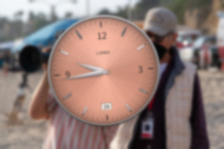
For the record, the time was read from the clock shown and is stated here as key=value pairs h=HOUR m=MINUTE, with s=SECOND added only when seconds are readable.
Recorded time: h=9 m=44
